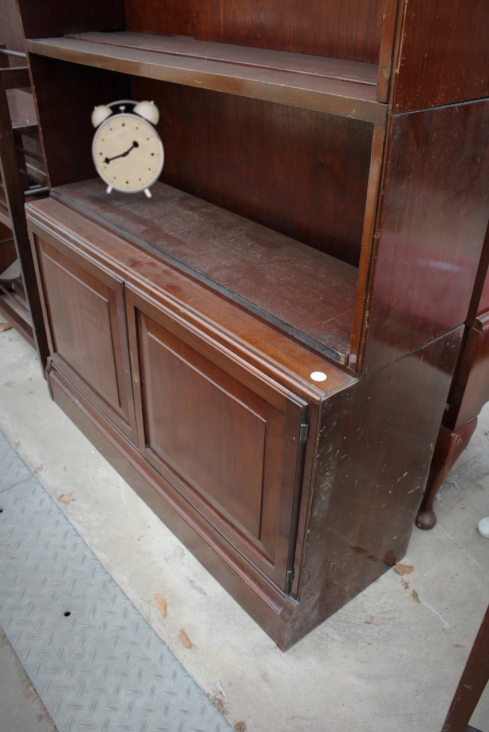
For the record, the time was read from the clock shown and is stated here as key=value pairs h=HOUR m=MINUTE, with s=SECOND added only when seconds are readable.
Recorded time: h=1 m=42
